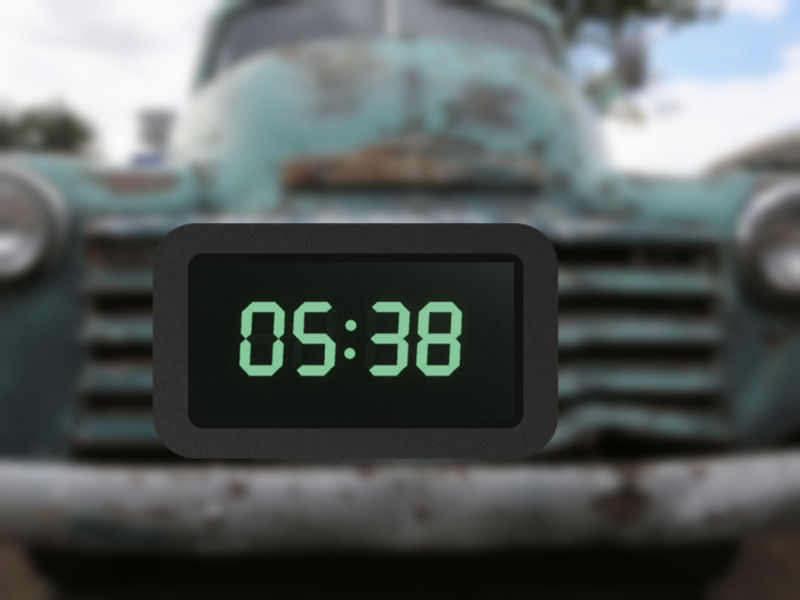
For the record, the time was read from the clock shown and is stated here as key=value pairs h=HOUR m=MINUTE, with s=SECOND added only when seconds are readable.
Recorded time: h=5 m=38
